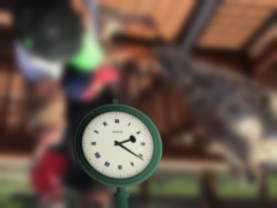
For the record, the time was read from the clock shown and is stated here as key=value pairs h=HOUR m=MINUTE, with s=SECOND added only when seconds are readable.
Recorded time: h=2 m=21
